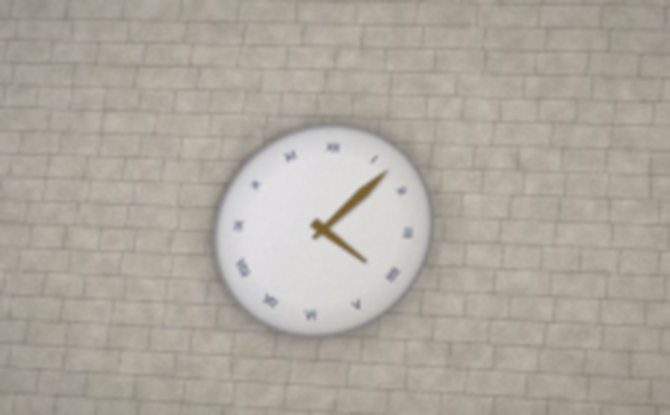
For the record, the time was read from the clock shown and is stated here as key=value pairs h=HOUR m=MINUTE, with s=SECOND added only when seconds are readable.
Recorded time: h=4 m=7
